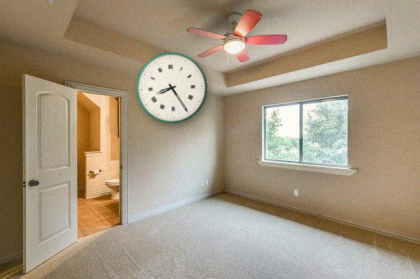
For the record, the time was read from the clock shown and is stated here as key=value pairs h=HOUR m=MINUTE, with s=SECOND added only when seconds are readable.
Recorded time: h=8 m=25
